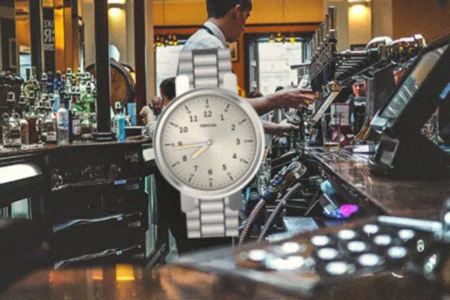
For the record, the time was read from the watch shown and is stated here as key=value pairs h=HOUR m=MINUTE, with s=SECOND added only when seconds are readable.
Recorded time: h=7 m=44
